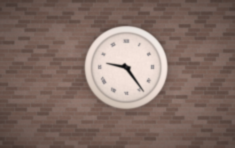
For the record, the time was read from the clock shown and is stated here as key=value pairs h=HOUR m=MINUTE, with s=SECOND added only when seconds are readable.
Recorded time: h=9 m=24
